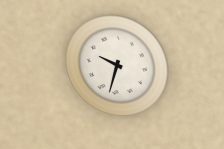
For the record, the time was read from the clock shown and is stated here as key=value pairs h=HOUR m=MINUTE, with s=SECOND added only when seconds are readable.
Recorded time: h=10 m=37
